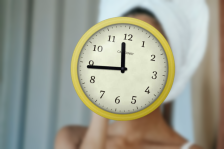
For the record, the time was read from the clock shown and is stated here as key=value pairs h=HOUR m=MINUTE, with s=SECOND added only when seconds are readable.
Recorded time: h=11 m=44
